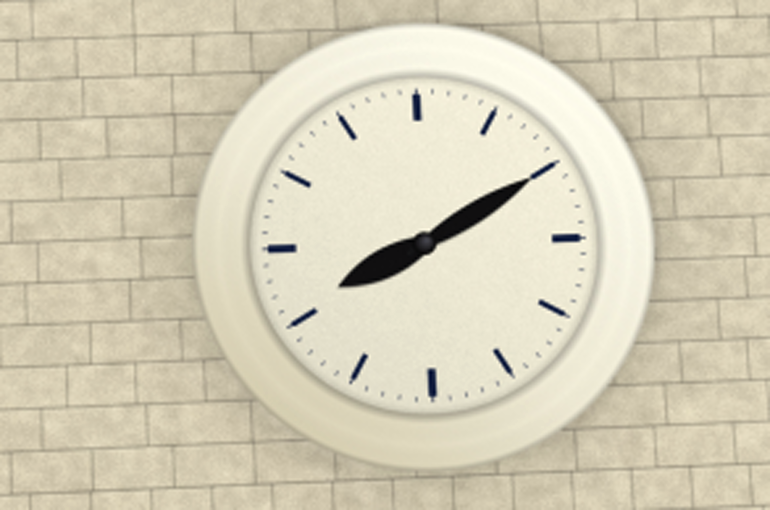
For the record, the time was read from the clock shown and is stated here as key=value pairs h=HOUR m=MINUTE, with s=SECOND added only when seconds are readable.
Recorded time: h=8 m=10
